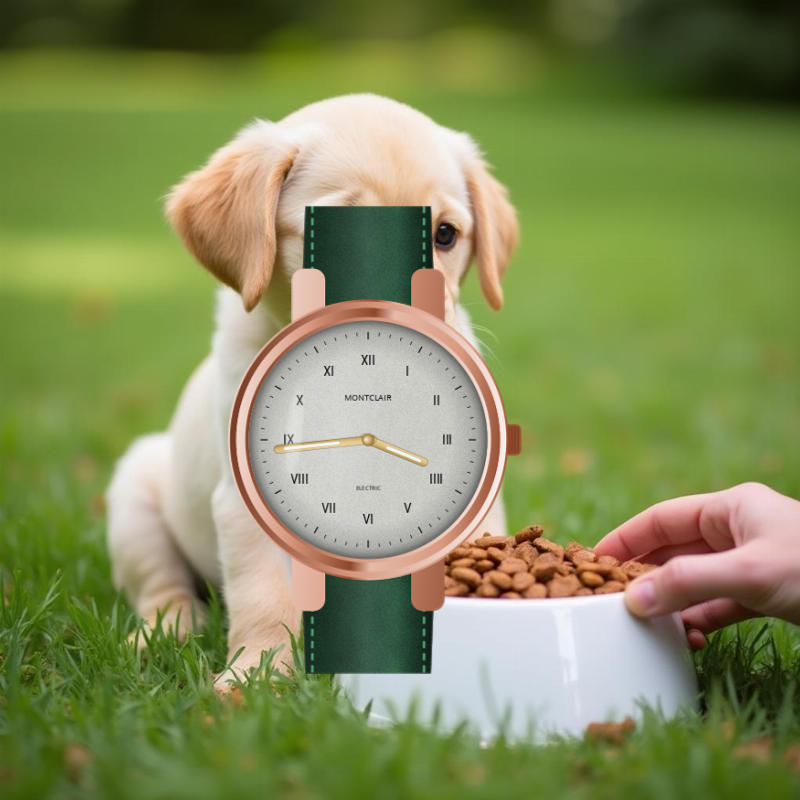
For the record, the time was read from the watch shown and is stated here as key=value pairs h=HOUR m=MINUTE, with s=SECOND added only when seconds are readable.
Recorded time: h=3 m=44
